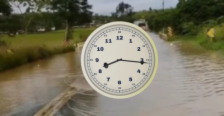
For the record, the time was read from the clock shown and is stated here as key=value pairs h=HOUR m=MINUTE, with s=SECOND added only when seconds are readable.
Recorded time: h=8 m=16
